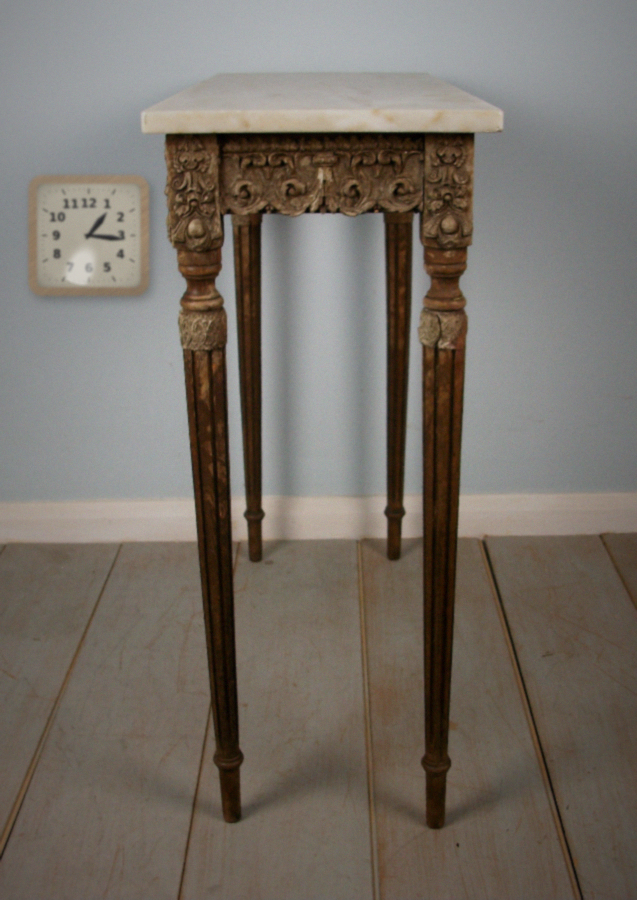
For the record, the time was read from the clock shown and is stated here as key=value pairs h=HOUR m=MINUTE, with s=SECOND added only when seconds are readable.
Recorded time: h=1 m=16
